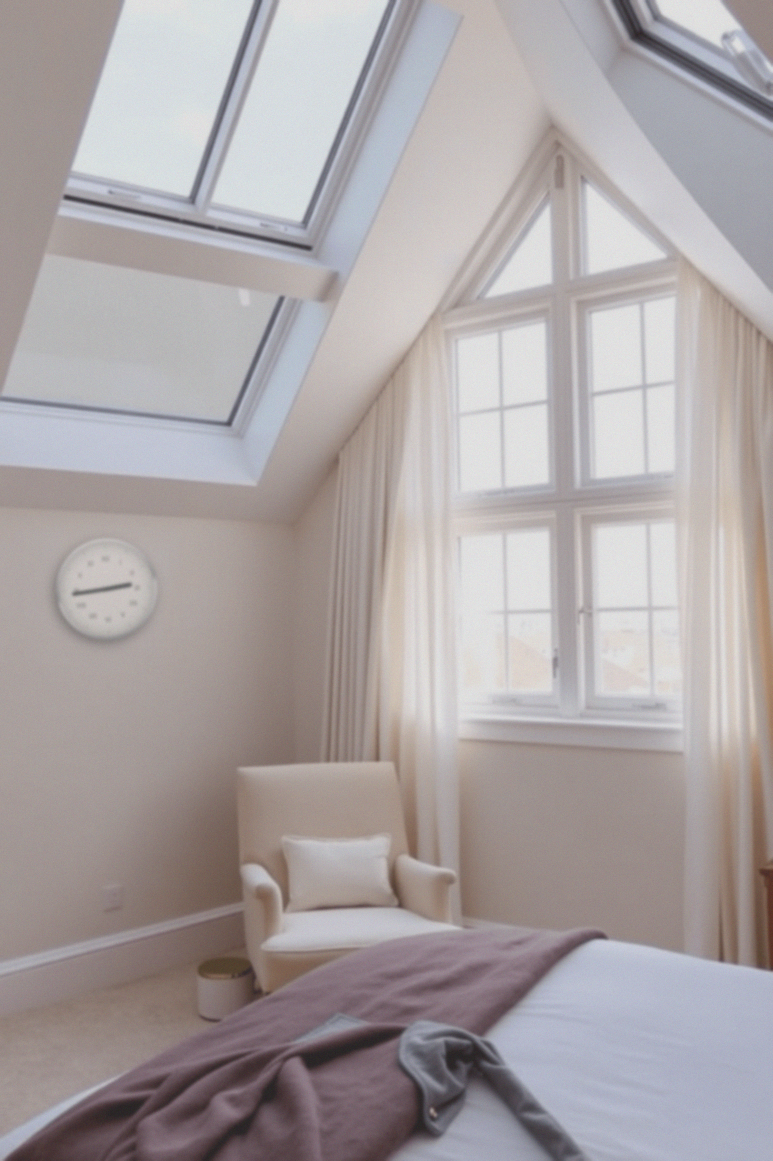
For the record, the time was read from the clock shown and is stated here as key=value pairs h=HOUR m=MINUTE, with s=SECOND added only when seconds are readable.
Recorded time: h=2 m=44
